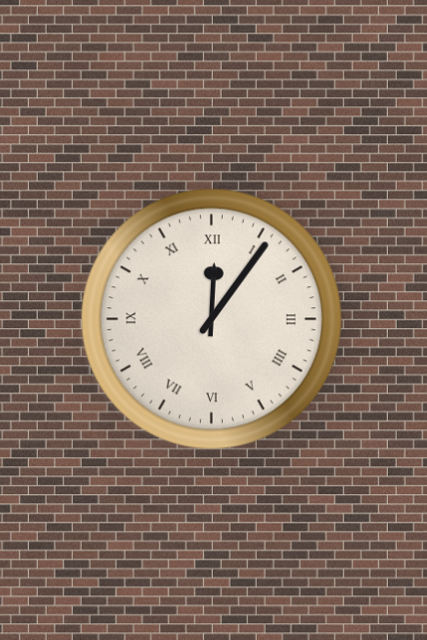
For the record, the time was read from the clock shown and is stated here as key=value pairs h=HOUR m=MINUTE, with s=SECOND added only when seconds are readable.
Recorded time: h=12 m=6
